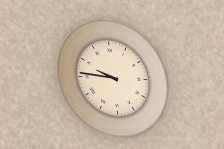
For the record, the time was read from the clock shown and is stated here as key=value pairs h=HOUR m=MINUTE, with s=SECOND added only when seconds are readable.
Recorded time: h=9 m=46
